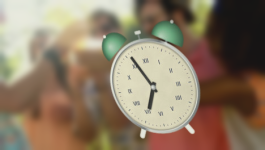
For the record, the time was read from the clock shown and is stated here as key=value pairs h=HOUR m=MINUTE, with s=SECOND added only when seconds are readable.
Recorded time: h=6 m=56
